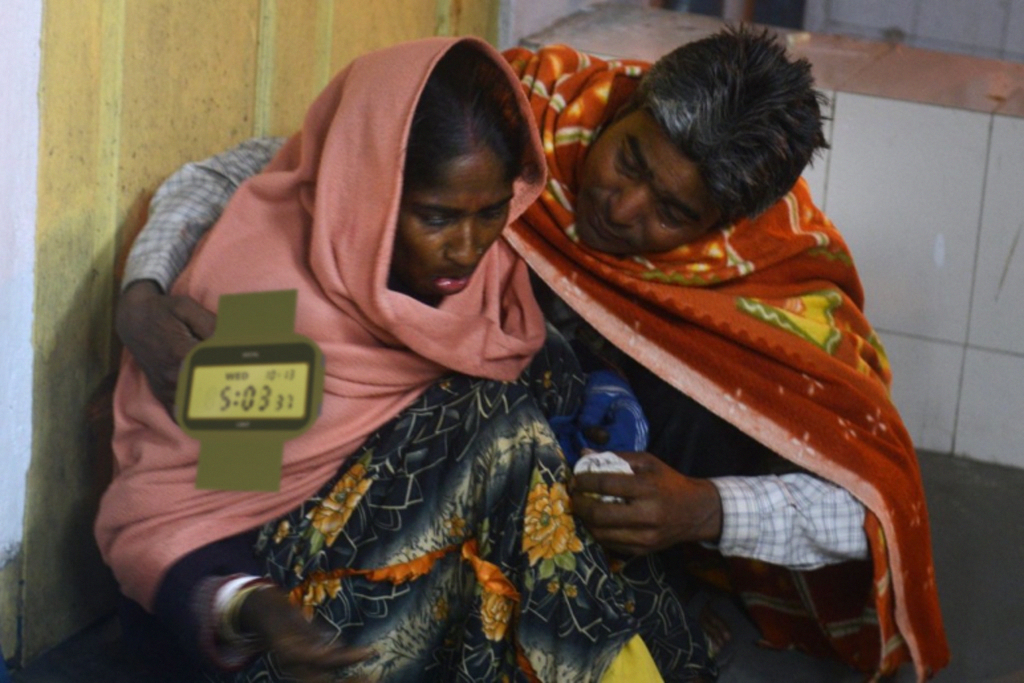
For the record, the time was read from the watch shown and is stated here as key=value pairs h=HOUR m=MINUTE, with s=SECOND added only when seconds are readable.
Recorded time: h=5 m=3 s=37
